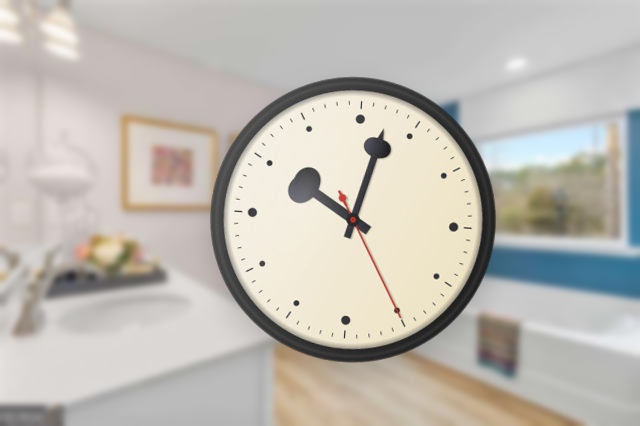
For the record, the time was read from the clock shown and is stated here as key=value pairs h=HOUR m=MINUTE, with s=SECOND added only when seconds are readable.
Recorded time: h=10 m=2 s=25
